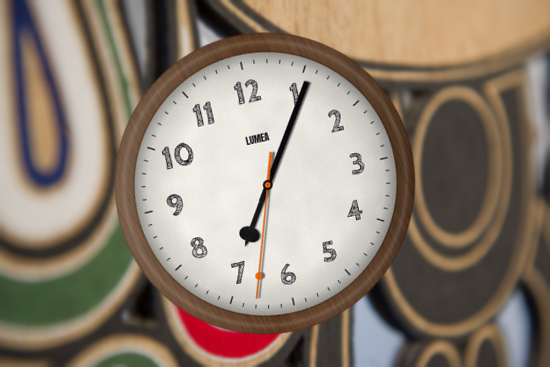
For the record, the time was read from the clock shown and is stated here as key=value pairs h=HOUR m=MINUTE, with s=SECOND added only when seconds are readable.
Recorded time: h=7 m=5 s=33
